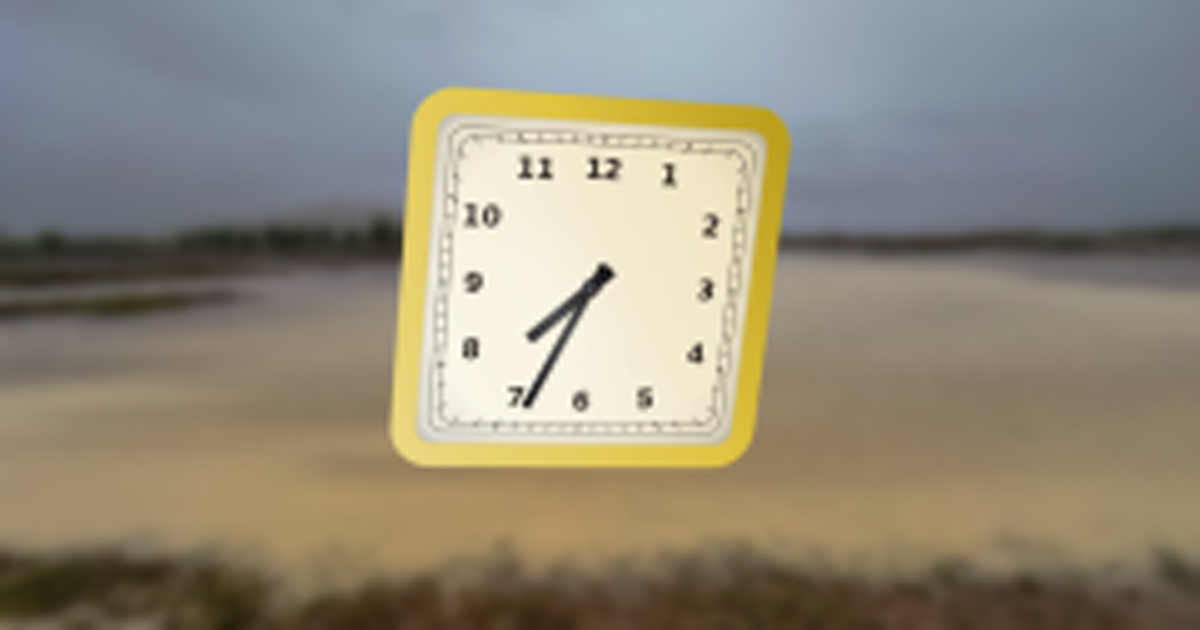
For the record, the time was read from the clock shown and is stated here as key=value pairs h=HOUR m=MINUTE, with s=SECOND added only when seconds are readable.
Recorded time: h=7 m=34
